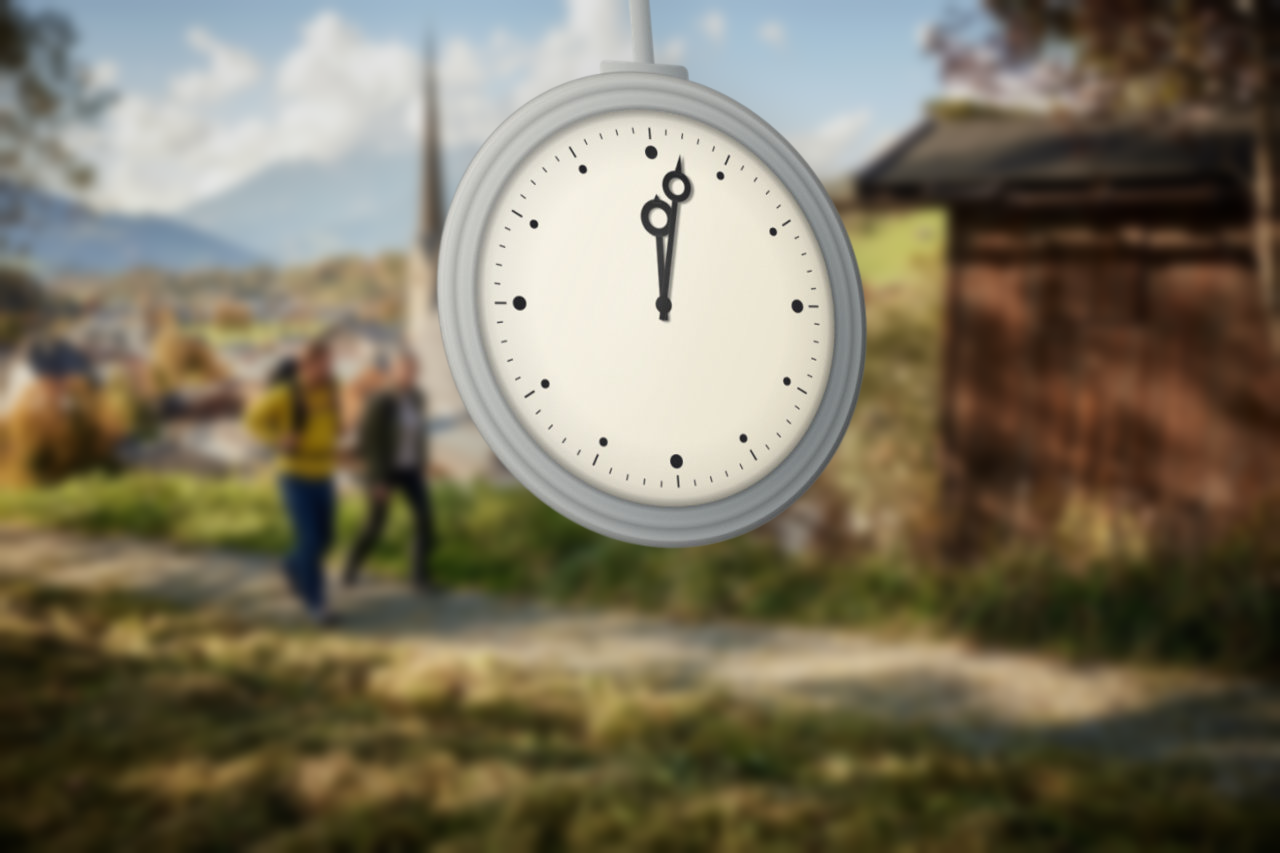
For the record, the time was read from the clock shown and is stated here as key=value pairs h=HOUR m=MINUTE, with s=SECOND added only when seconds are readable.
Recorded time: h=12 m=2
